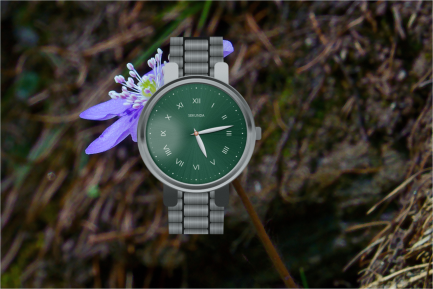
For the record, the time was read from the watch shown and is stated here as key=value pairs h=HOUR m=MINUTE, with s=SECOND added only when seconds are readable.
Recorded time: h=5 m=13
